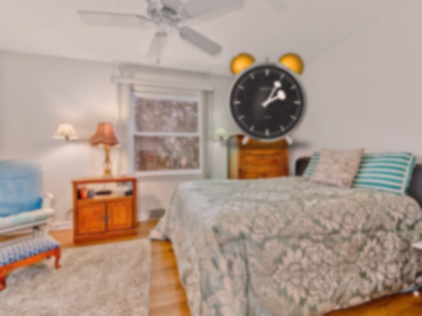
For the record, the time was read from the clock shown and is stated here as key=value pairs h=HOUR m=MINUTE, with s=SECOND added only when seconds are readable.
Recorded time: h=2 m=5
